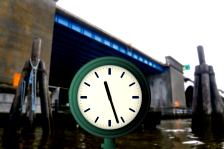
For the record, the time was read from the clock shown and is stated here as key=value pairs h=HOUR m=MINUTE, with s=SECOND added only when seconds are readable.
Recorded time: h=11 m=27
